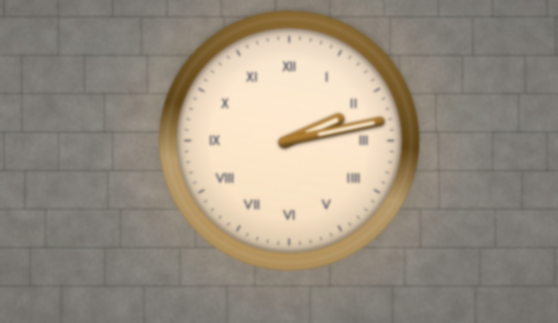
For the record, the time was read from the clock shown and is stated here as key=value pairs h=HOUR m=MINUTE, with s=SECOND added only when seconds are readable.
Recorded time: h=2 m=13
